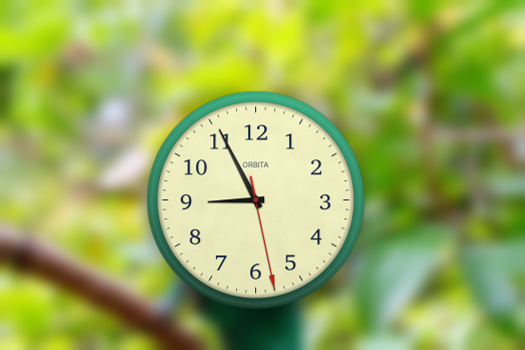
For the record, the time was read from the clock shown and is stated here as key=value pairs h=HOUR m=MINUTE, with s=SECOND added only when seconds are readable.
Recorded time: h=8 m=55 s=28
